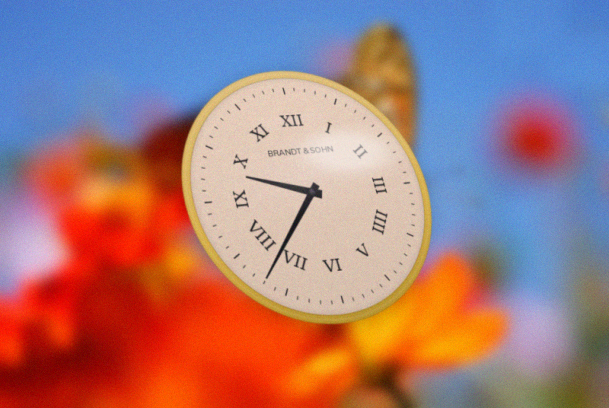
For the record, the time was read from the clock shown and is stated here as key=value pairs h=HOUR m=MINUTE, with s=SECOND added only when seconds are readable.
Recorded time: h=9 m=37
